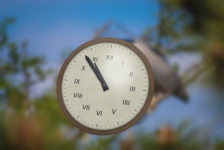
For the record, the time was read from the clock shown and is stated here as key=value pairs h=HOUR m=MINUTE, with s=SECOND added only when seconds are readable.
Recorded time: h=10 m=53
